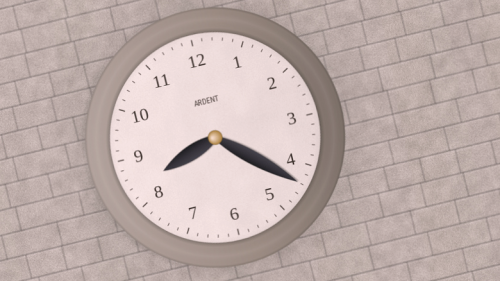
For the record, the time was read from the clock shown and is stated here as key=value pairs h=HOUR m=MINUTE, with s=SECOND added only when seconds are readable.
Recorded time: h=8 m=22
